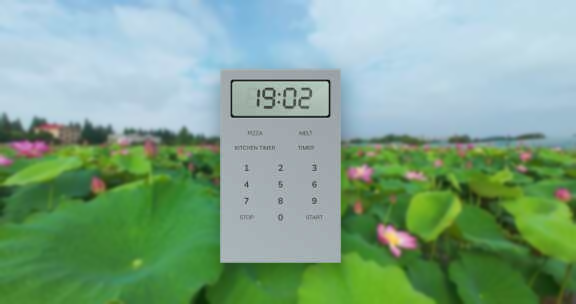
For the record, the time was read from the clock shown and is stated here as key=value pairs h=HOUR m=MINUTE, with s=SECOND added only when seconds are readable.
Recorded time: h=19 m=2
